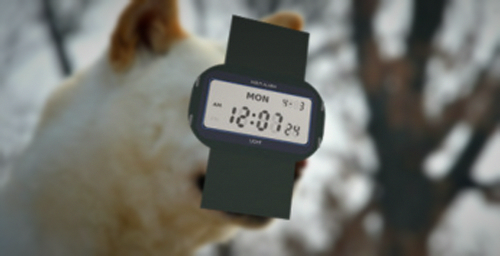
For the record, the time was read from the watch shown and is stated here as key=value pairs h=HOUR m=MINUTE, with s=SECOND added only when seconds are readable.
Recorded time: h=12 m=7 s=24
